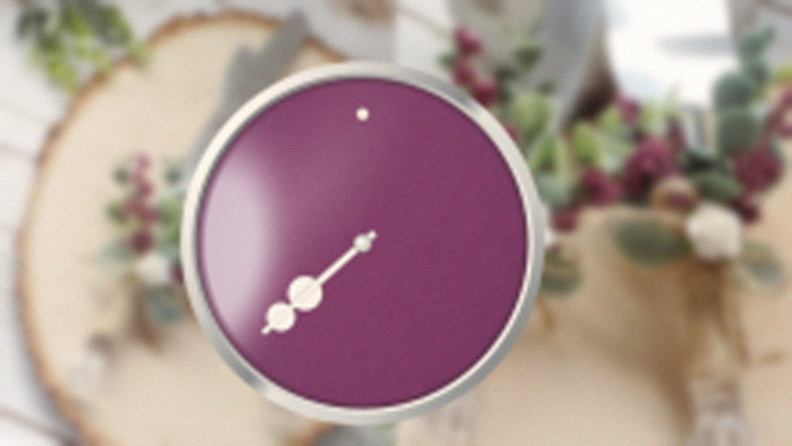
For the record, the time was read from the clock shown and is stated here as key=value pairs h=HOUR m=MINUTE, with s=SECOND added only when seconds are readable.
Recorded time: h=7 m=38
